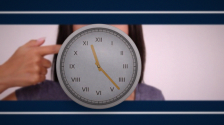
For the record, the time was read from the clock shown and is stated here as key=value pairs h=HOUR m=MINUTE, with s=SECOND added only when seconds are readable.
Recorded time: h=11 m=23
